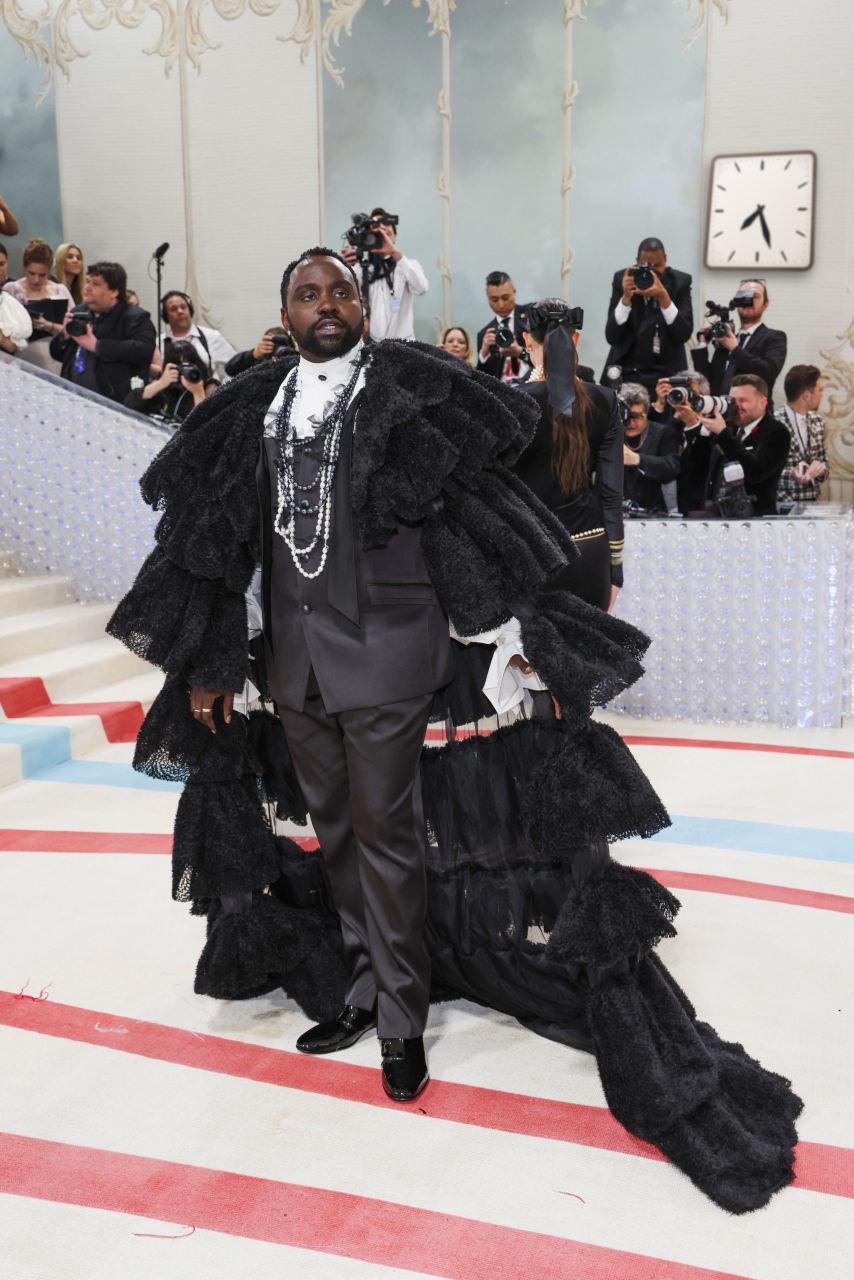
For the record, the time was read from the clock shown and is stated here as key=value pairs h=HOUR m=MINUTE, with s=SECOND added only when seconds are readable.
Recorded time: h=7 m=27
